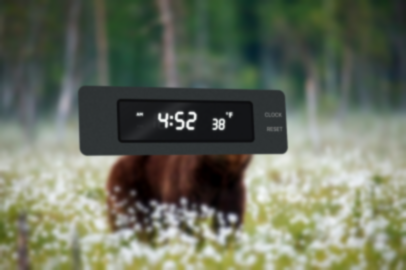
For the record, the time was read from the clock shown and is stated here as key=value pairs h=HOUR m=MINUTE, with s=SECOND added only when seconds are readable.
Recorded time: h=4 m=52
